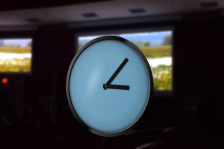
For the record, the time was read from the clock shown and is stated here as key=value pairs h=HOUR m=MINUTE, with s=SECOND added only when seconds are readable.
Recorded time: h=3 m=7
